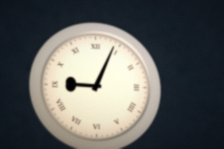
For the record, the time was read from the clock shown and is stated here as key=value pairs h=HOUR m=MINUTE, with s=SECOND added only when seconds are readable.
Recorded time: h=9 m=4
